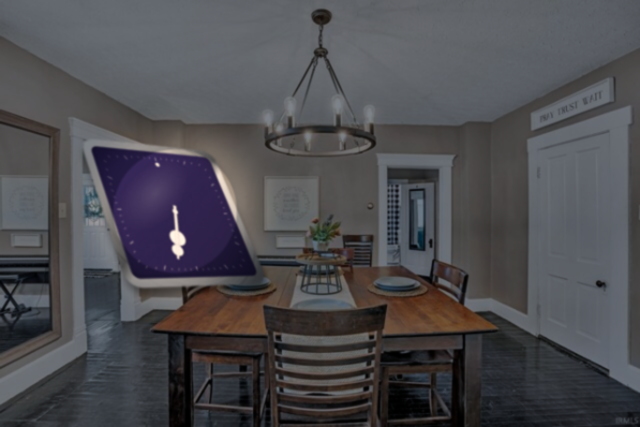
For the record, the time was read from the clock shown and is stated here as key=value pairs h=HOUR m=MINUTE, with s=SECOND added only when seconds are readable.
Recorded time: h=6 m=33
